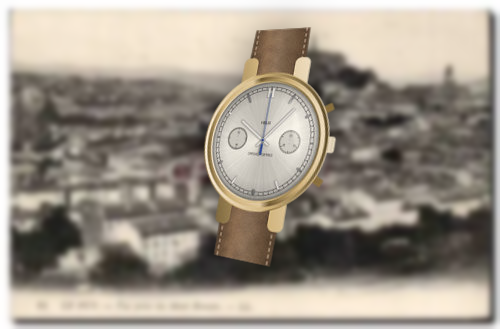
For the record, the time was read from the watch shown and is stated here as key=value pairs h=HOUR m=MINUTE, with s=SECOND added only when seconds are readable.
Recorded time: h=10 m=7
